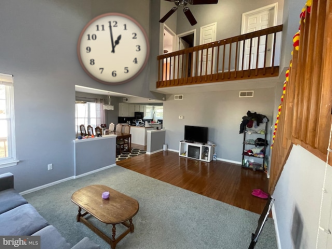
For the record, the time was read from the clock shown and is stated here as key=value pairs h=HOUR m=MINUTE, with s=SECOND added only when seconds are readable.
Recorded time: h=12 m=59
